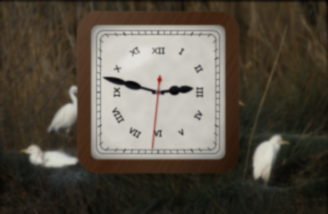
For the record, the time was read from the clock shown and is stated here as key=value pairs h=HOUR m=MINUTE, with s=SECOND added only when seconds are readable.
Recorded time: h=2 m=47 s=31
